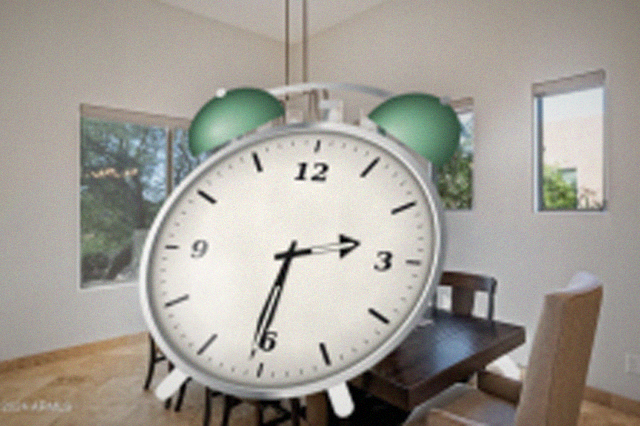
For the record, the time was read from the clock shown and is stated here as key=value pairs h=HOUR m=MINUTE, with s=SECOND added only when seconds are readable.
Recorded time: h=2 m=31
